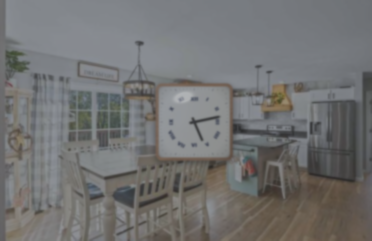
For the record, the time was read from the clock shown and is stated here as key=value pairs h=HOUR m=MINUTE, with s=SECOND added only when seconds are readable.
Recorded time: h=5 m=13
